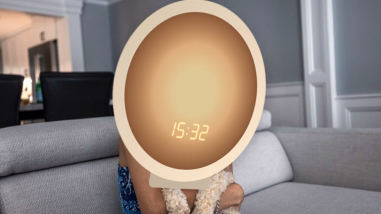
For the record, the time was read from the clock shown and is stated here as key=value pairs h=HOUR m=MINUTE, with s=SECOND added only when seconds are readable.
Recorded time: h=15 m=32
